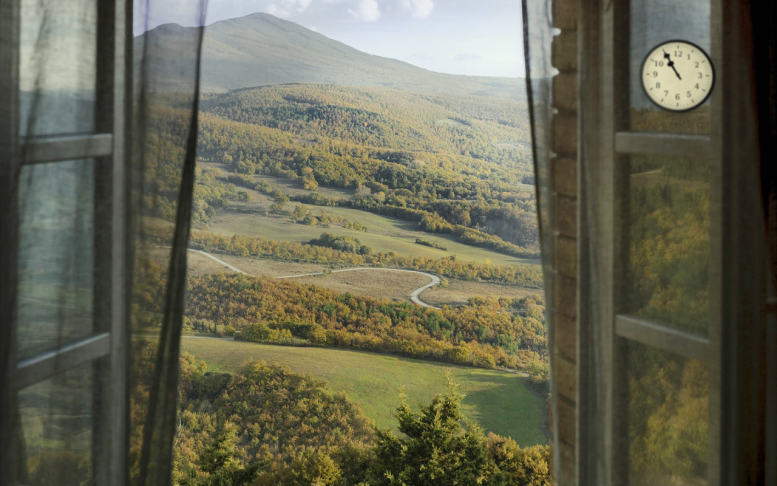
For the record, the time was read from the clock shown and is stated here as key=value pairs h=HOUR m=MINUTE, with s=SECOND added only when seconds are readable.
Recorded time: h=10 m=55
